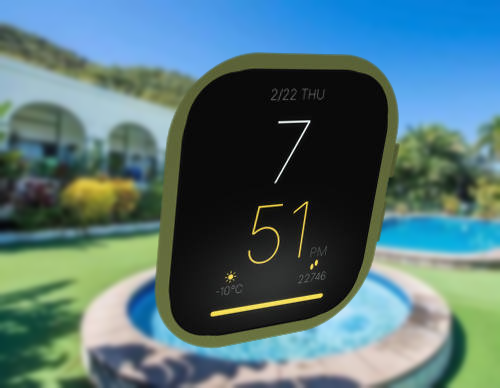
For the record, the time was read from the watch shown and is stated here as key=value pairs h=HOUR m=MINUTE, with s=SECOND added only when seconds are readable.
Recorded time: h=7 m=51
